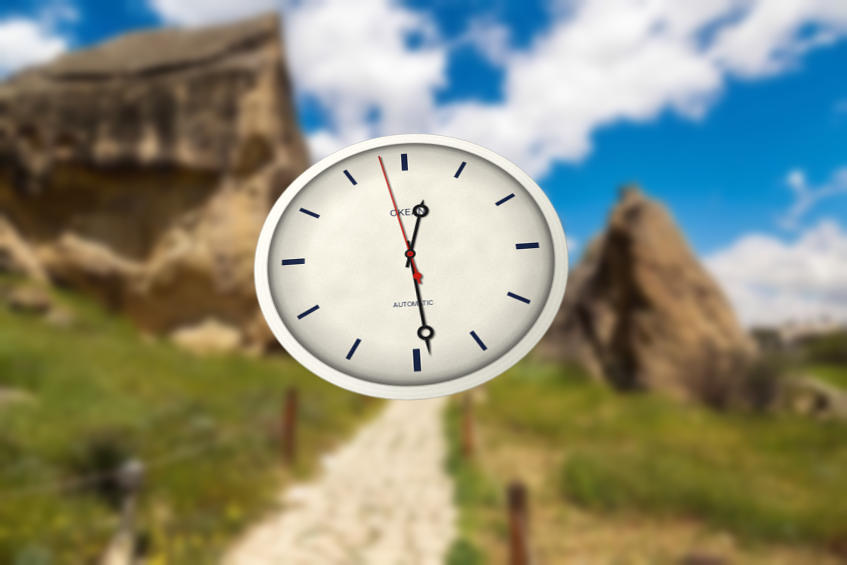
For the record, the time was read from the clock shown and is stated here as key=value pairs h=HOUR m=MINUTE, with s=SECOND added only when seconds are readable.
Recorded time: h=12 m=28 s=58
